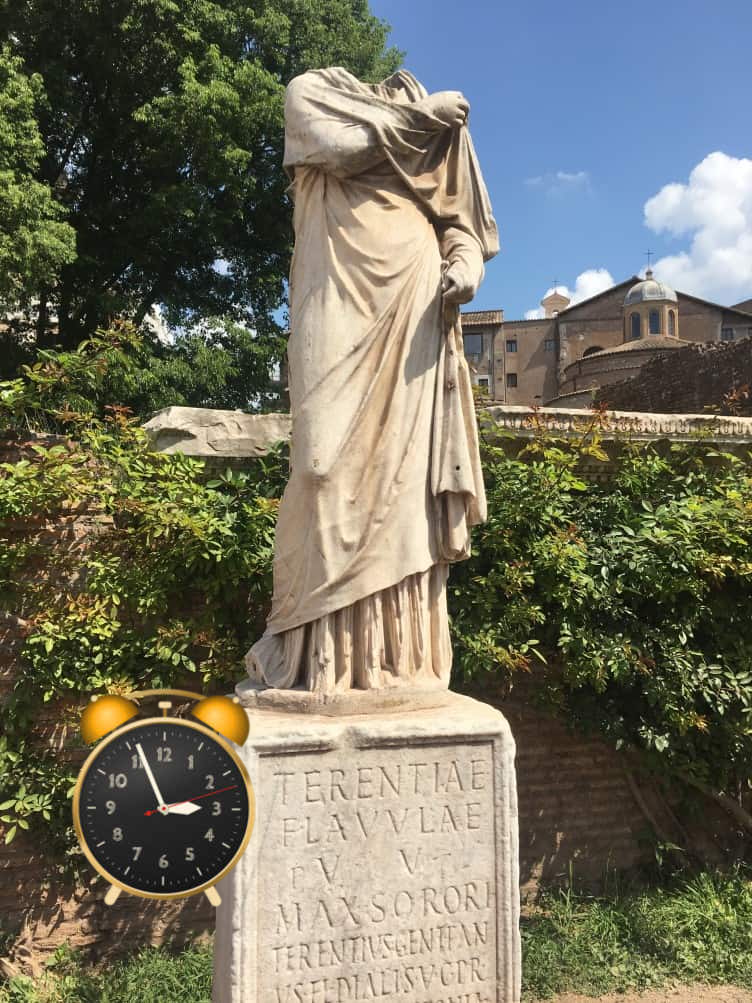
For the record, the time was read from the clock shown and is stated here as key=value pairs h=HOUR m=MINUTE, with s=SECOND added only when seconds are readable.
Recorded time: h=2 m=56 s=12
